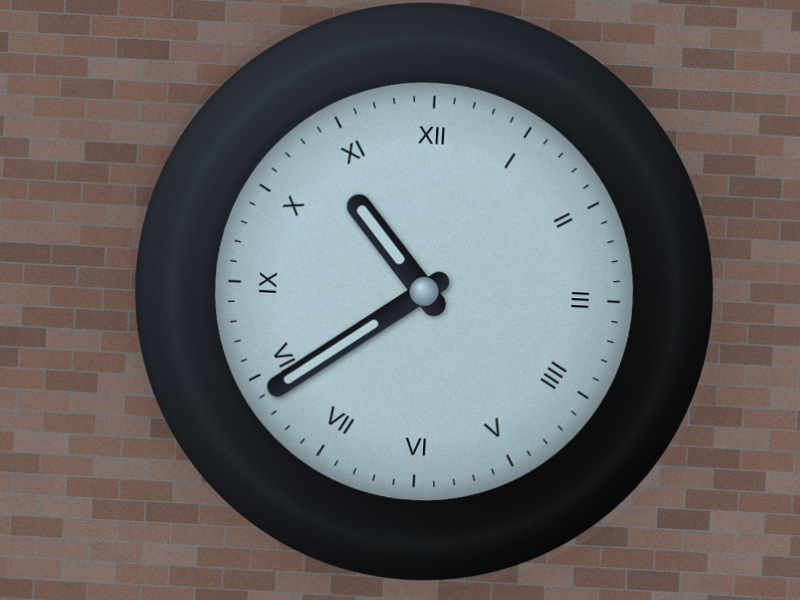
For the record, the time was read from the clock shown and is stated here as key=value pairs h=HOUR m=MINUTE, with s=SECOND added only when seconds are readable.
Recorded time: h=10 m=39
